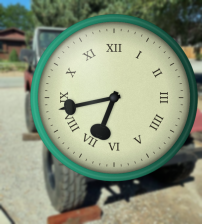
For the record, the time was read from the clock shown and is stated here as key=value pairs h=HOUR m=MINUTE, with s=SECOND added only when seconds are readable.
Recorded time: h=6 m=43
